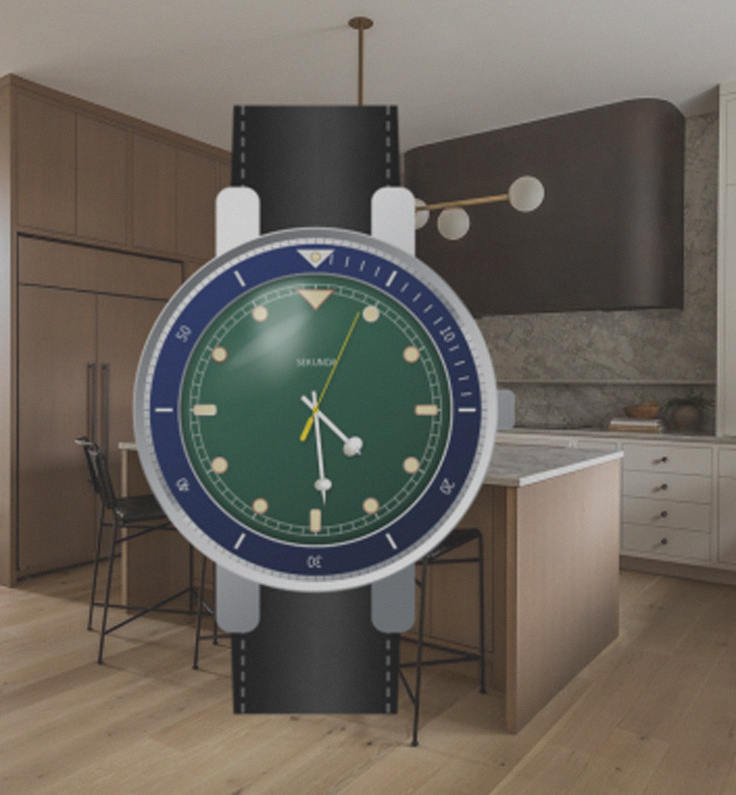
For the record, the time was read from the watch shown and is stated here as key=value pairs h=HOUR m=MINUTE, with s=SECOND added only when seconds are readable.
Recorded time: h=4 m=29 s=4
